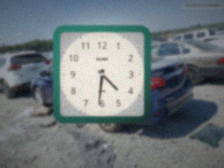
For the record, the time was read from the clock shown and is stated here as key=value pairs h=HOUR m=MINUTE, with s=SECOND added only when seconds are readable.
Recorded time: h=4 m=31
